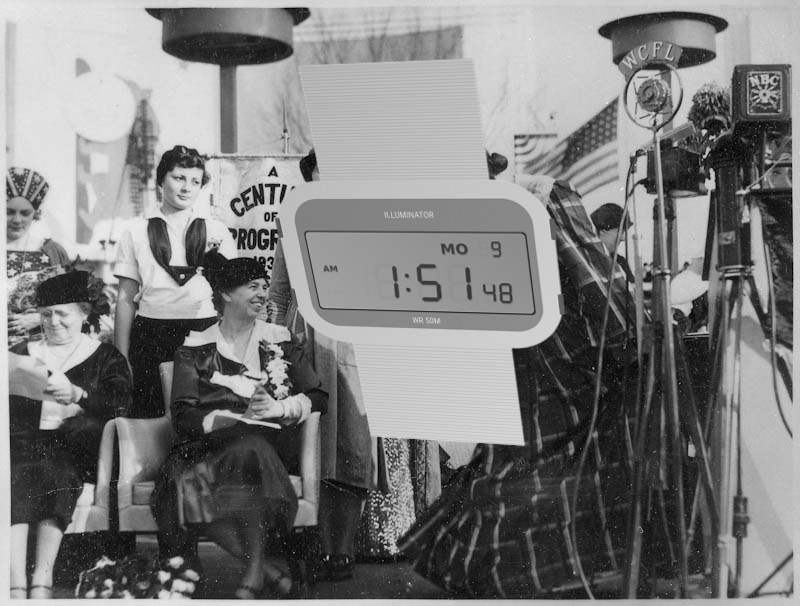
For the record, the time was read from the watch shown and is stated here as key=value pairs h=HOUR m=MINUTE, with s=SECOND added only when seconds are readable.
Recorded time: h=1 m=51 s=48
